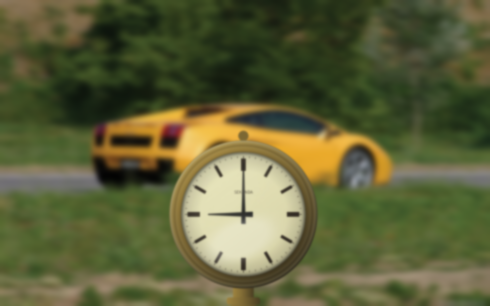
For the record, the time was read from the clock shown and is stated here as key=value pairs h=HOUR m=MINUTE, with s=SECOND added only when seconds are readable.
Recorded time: h=9 m=0
